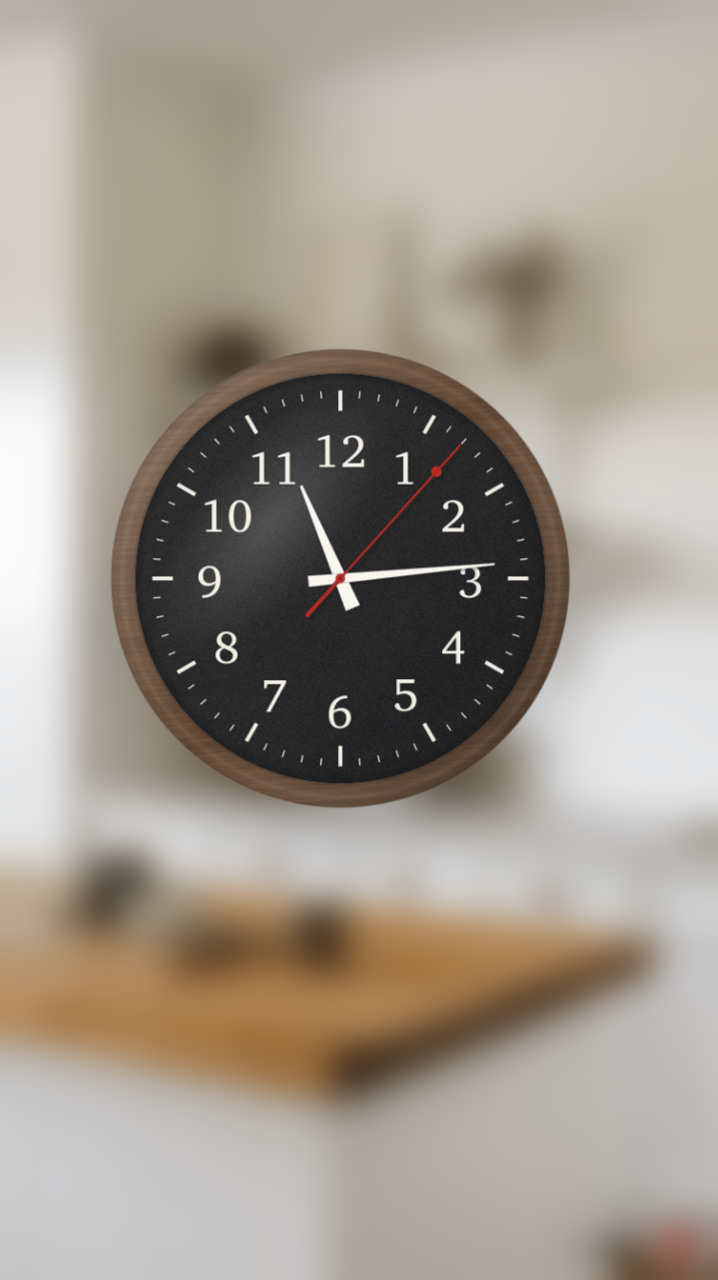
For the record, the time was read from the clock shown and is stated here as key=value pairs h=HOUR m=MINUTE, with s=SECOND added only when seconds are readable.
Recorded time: h=11 m=14 s=7
